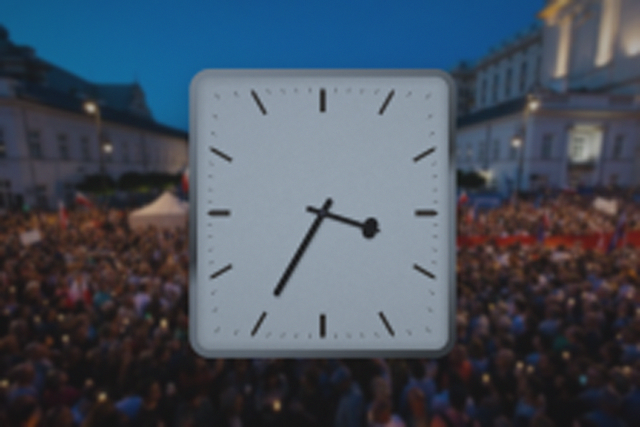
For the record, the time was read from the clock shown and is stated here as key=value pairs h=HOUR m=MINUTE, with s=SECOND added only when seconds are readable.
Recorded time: h=3 m=35
